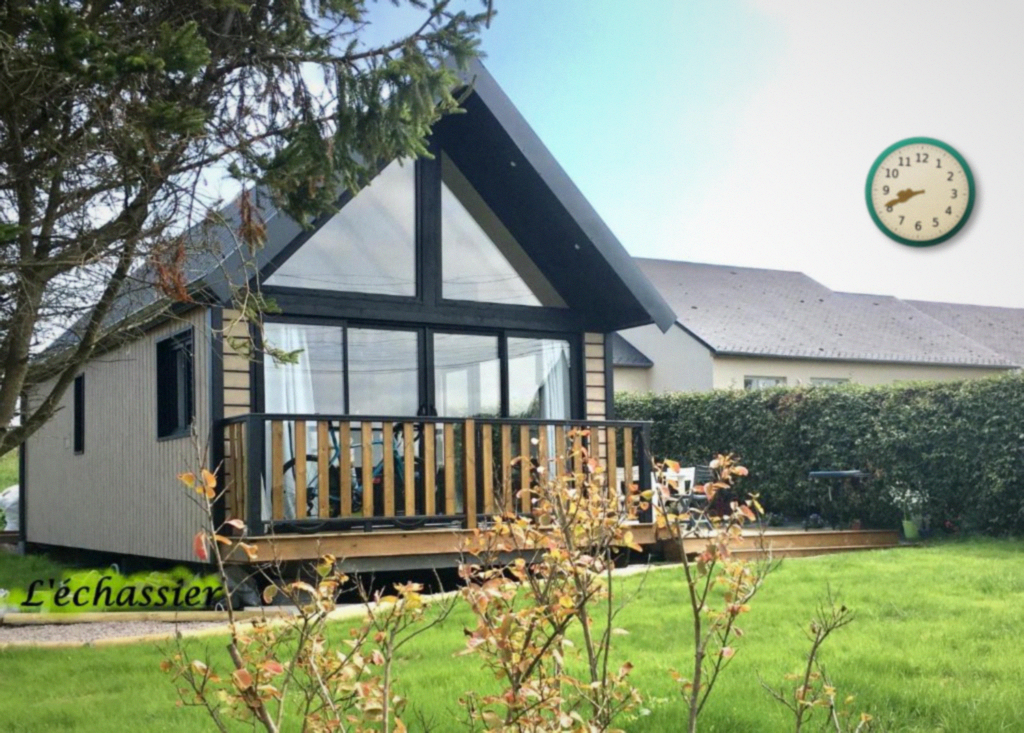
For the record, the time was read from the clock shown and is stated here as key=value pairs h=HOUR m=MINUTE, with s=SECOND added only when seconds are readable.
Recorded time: h=8 m=41
